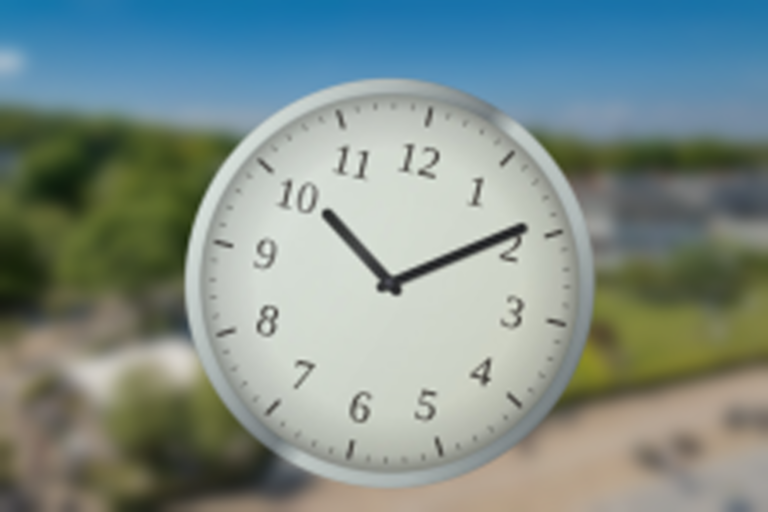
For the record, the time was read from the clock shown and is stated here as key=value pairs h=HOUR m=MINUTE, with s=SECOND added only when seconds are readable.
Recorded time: h=10 m=9
